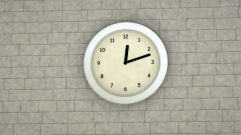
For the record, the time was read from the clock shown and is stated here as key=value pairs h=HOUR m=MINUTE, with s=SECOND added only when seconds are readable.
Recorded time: h=12 m=12
